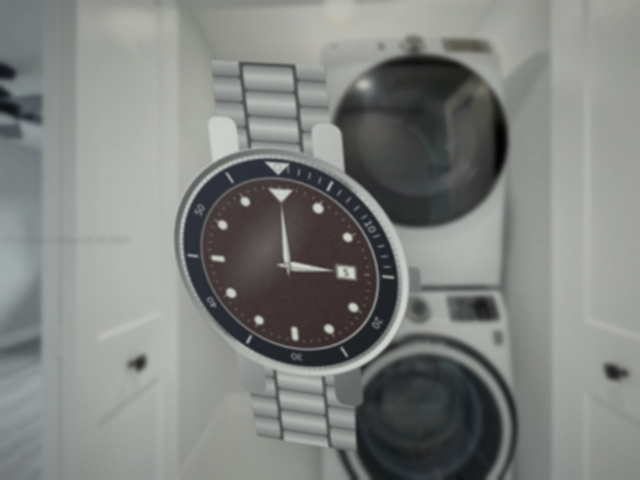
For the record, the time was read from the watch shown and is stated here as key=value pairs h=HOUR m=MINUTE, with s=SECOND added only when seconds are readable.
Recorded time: h=3 m=0
